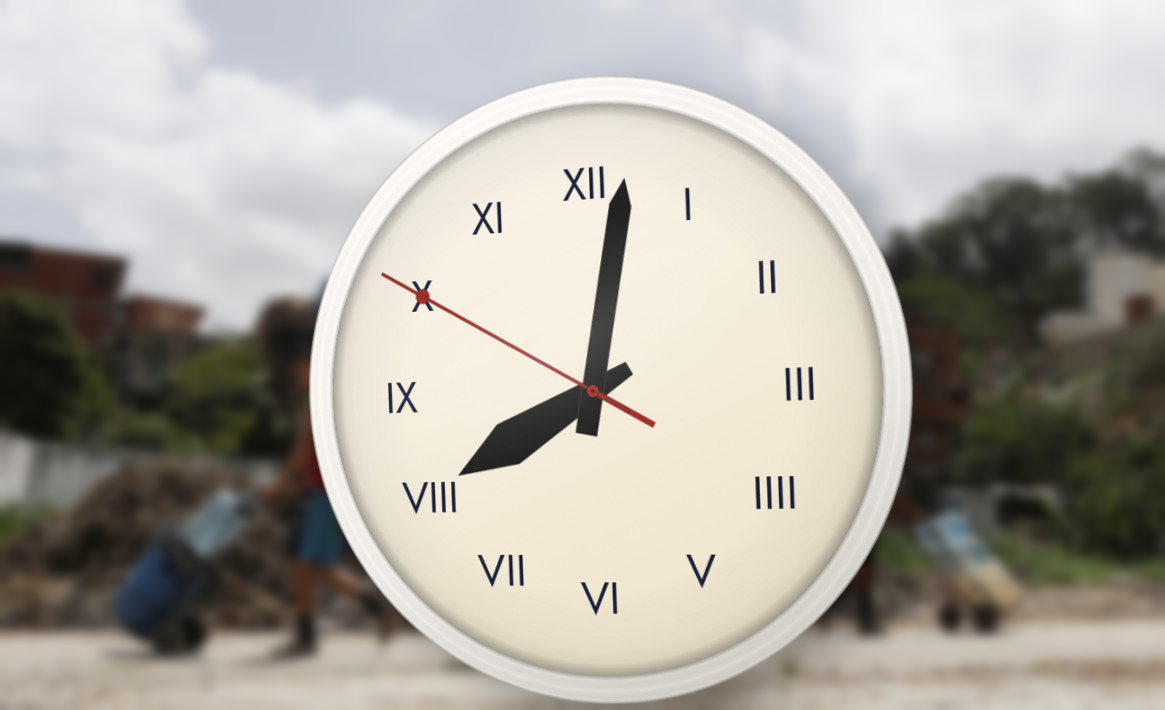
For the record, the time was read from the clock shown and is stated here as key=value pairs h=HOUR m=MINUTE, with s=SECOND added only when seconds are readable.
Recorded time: h=8 m=1 s=50
